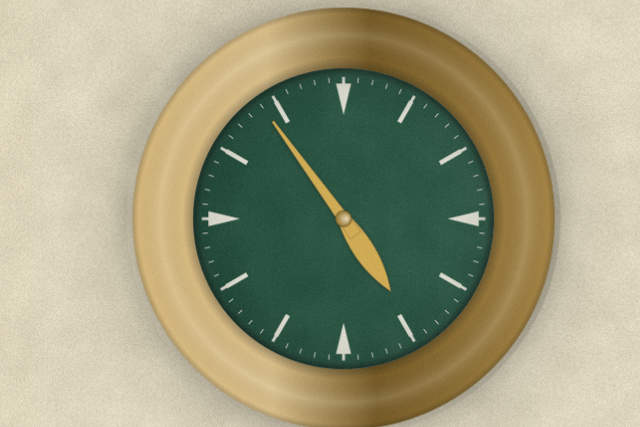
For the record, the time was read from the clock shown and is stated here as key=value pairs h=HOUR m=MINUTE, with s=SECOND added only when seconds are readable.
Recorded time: h=4 m=54
